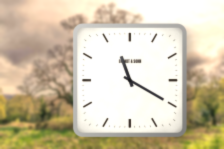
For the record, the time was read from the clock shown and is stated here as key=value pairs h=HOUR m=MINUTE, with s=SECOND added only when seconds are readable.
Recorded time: h=11 m=20
